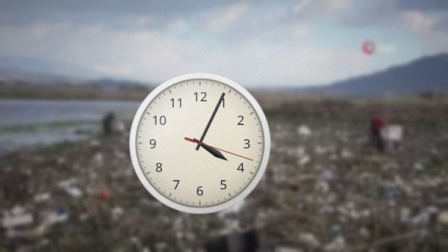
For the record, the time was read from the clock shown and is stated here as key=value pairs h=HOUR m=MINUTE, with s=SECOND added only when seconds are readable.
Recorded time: h=4 m=4 s=18
